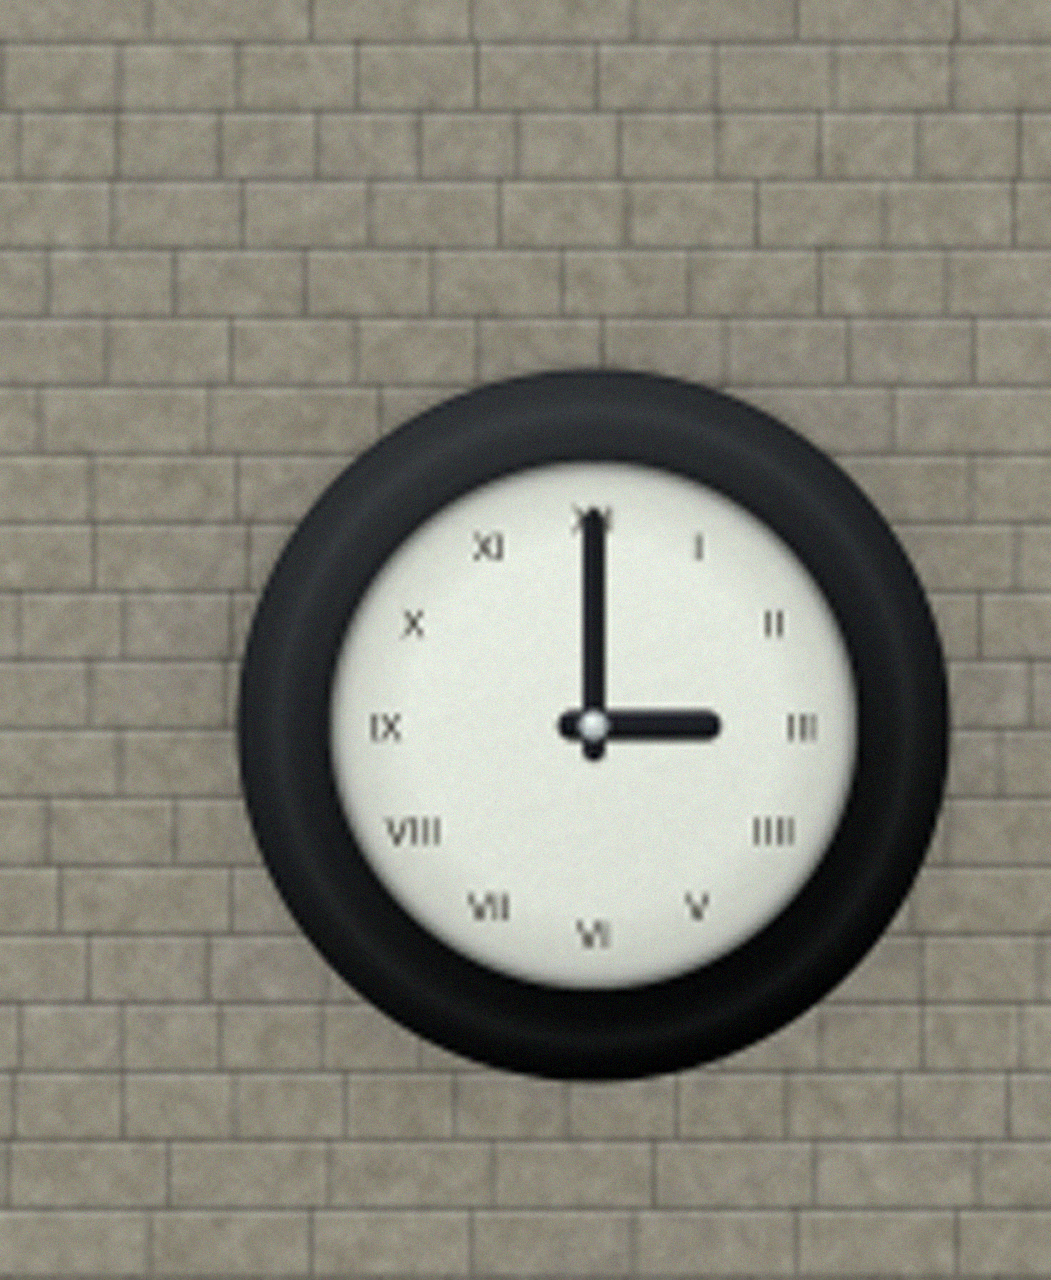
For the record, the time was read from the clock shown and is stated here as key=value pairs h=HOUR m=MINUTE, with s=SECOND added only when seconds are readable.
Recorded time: h=3 m=0
